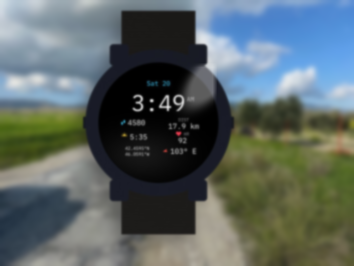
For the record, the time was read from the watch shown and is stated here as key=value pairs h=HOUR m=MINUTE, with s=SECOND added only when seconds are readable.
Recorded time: h=3 m=49
